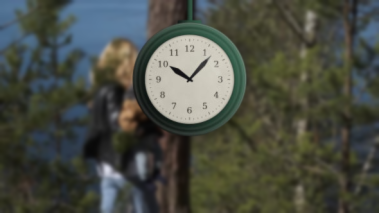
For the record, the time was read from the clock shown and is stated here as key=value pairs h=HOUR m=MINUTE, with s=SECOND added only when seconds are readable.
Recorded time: h=10 m=7
